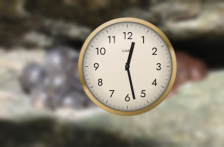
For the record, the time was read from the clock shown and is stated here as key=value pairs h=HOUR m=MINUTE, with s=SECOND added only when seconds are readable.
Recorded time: h=12 m=28
